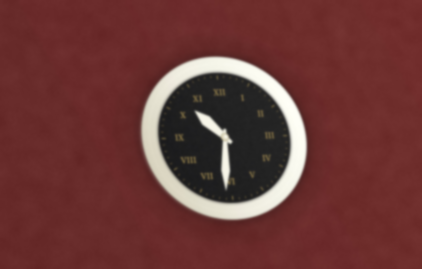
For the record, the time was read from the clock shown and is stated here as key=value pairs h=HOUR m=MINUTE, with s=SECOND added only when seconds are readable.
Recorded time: h=10 m=31
